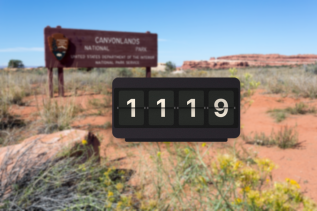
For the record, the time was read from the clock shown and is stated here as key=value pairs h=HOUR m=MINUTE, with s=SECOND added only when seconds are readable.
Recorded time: h=11 m=19
